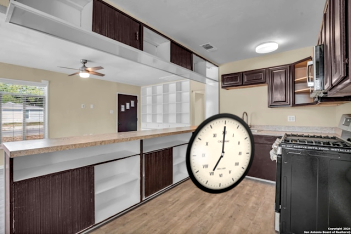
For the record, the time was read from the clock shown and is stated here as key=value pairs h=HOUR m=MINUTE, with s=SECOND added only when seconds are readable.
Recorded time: h=7 m=0
